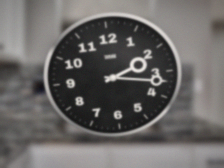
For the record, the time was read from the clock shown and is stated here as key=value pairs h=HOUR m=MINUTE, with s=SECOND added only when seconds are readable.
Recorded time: h=2 m=17
